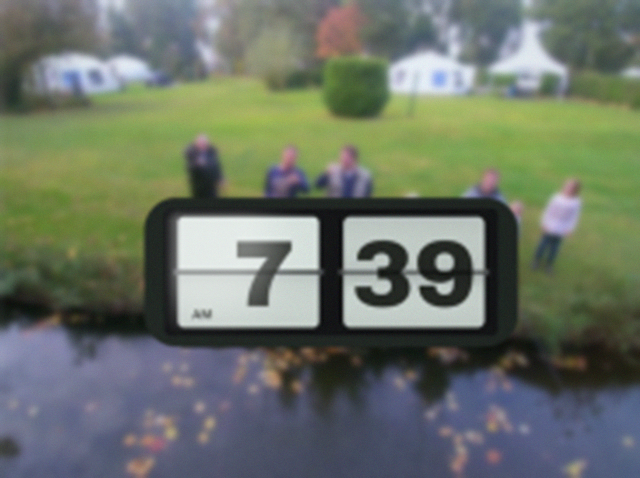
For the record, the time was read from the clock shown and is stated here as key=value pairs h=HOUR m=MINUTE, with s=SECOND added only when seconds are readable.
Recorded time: h=7 m=39
